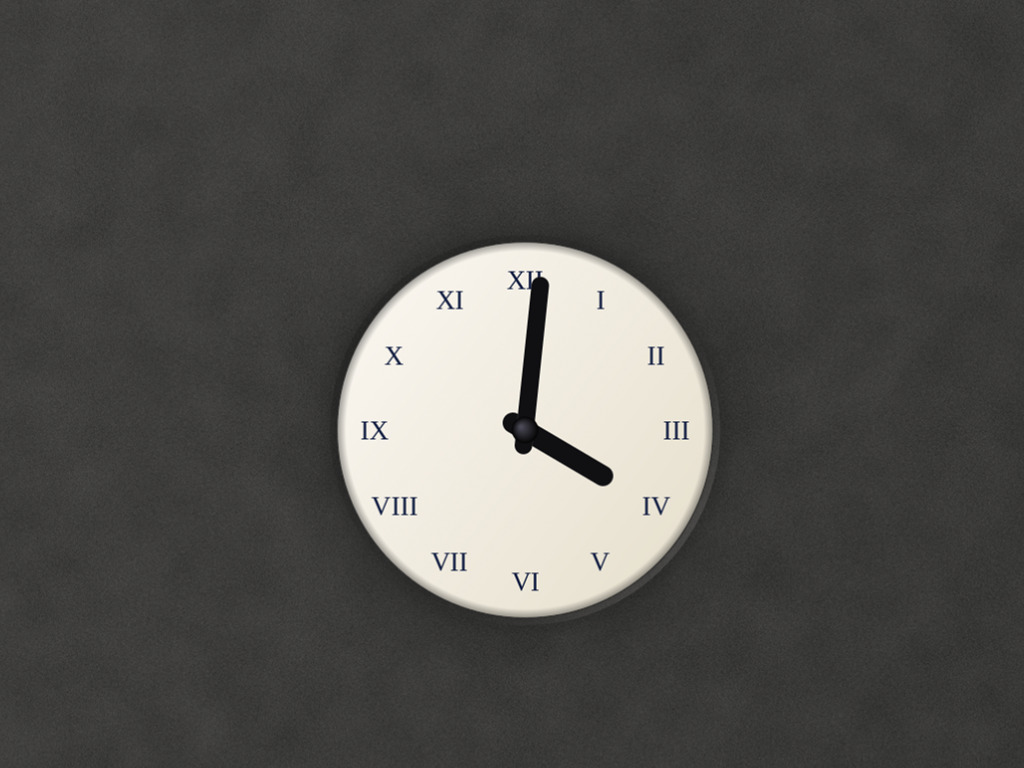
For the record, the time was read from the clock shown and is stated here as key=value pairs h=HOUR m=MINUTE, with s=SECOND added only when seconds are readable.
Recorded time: h=4 m=1
